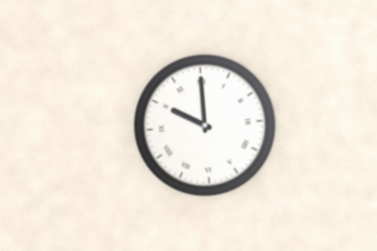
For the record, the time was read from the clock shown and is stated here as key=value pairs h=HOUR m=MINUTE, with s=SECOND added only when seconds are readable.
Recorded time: h=10 m=0
